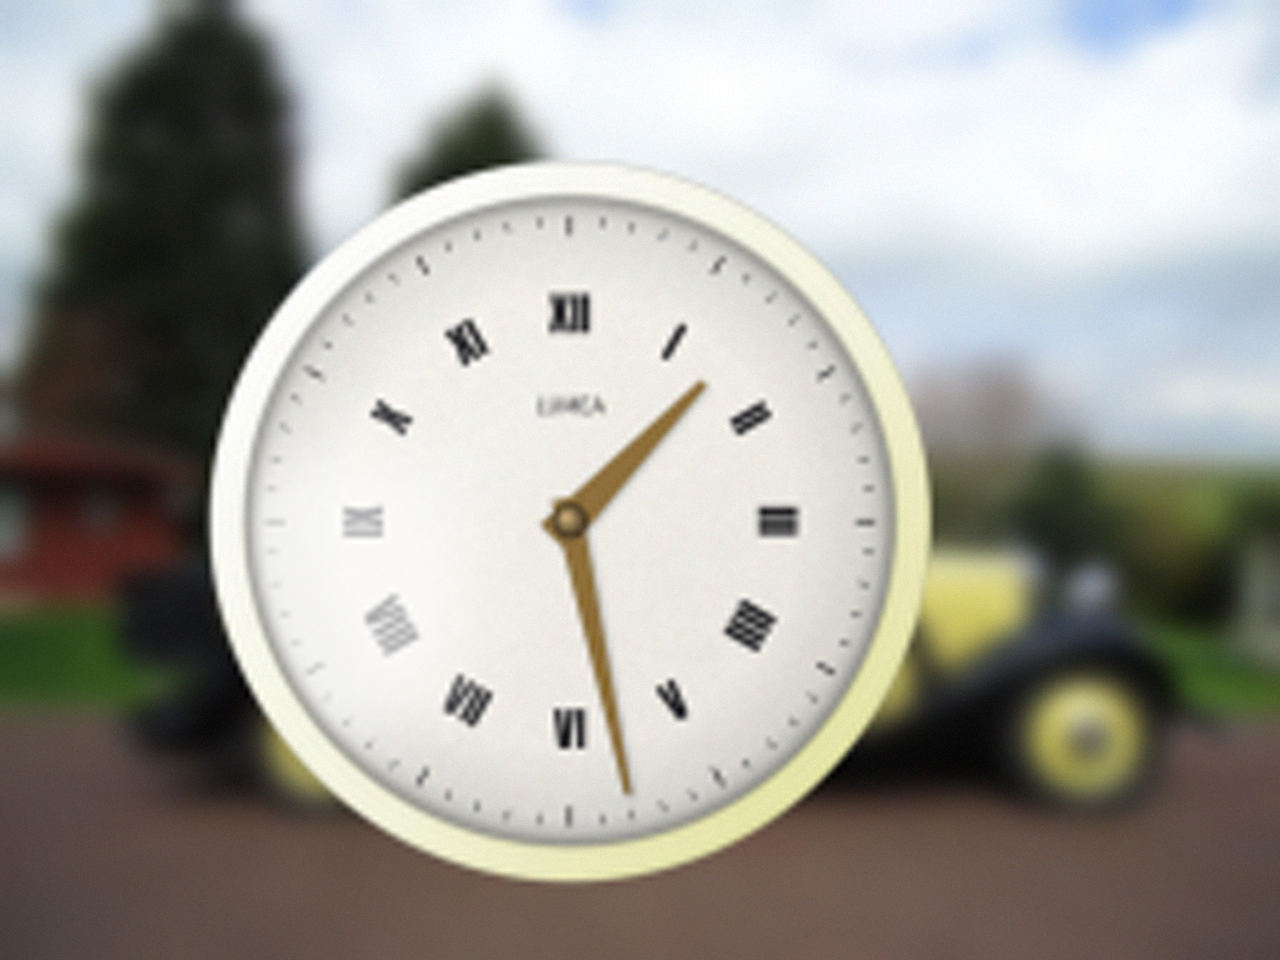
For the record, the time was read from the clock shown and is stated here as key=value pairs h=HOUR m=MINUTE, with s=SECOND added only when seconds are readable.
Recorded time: h=1 m=28
